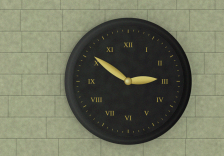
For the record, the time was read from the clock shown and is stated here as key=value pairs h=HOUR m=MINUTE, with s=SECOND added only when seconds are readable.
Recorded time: h=2 m=51
